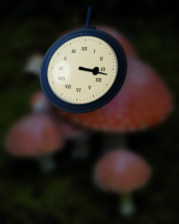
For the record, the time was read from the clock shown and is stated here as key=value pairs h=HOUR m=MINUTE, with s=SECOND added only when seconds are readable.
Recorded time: h=3 m=17
